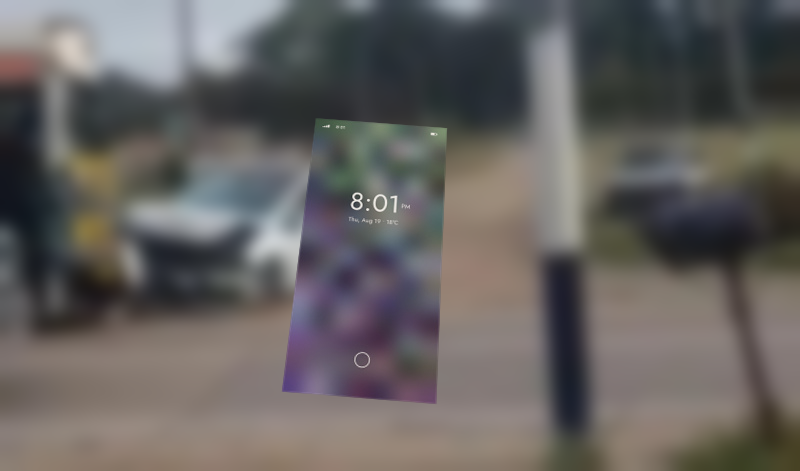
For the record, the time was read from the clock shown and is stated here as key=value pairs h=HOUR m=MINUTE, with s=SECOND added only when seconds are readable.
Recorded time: h=8 m=1
